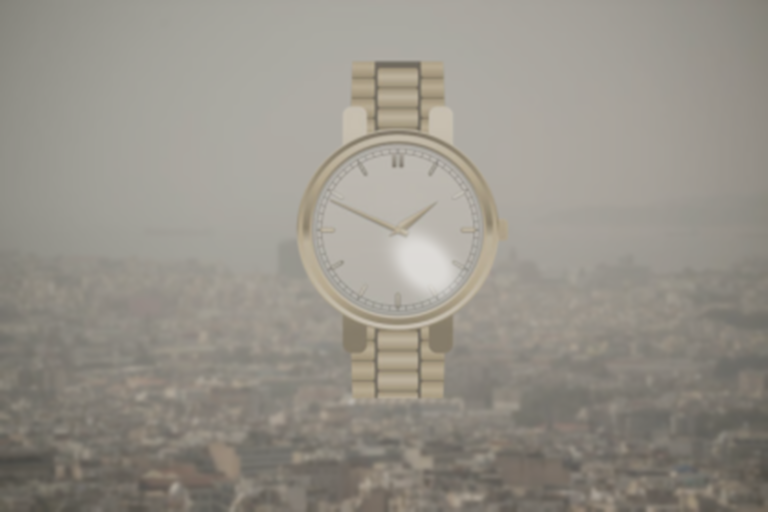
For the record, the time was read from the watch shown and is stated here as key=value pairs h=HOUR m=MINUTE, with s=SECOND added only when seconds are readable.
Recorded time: h=1 m=49
